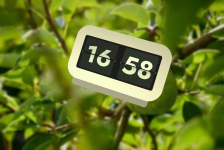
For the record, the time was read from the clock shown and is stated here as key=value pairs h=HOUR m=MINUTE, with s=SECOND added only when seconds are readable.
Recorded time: h=16 m=58
